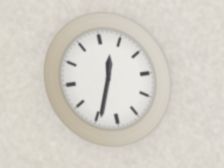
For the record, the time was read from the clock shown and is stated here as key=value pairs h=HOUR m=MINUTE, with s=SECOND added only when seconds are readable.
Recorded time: h=12 m=34
